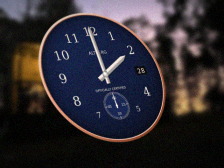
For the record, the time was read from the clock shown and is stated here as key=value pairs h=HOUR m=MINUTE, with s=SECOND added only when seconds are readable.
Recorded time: h=2 m=0
